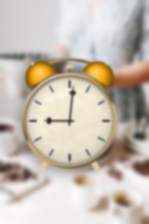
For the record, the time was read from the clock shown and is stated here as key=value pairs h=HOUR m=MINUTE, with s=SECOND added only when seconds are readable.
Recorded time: h=9 m=1
